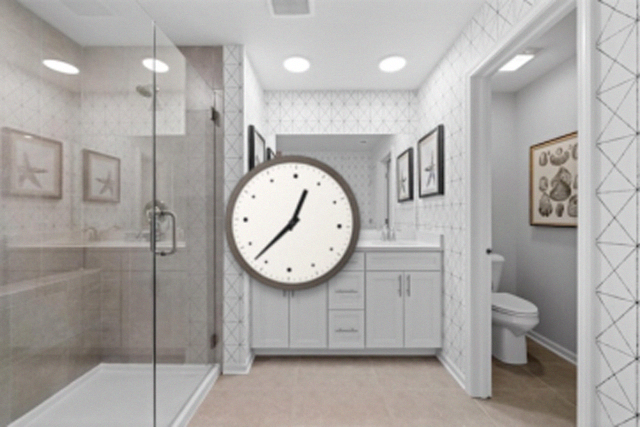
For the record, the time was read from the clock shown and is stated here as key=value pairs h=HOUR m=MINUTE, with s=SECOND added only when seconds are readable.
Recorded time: h=12 m=37
